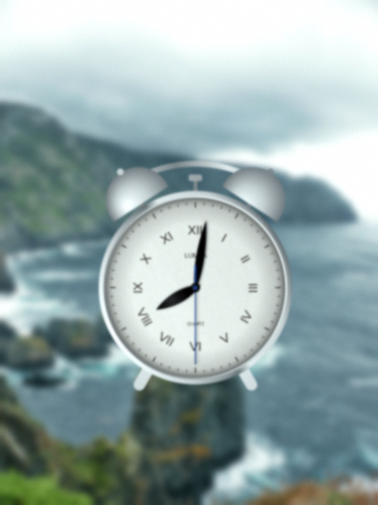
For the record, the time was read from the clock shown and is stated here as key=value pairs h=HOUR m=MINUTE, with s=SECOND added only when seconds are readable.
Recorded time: h=8 m=1 s=30
